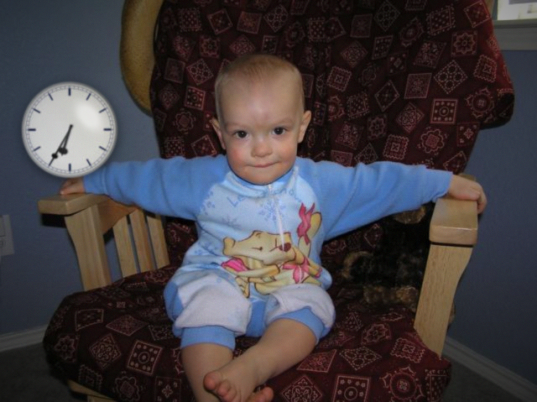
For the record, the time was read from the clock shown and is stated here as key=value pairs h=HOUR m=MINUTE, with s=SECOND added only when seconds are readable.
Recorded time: h=6 m=35
